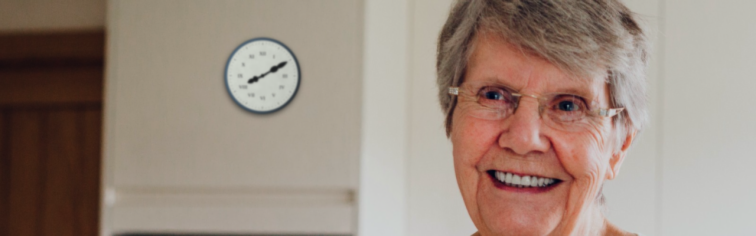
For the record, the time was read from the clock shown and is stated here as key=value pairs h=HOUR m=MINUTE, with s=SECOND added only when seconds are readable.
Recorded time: h=8 m=10
